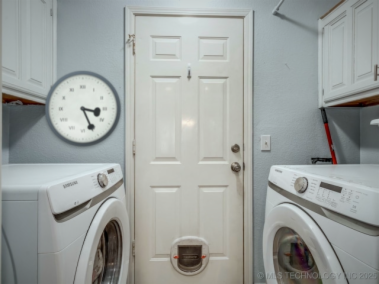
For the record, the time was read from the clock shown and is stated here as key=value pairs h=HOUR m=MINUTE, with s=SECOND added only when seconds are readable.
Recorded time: h=3 m=26
